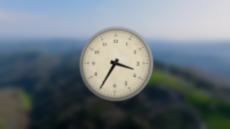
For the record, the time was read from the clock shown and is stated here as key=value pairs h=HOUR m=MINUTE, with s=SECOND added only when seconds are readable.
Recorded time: h=3 m=35
